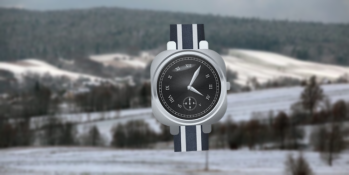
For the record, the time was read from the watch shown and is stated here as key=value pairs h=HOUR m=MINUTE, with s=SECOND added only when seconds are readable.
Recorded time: h=4 m=5
